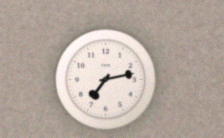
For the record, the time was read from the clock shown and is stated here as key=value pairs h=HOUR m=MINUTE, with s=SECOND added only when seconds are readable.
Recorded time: h=7 m=13
